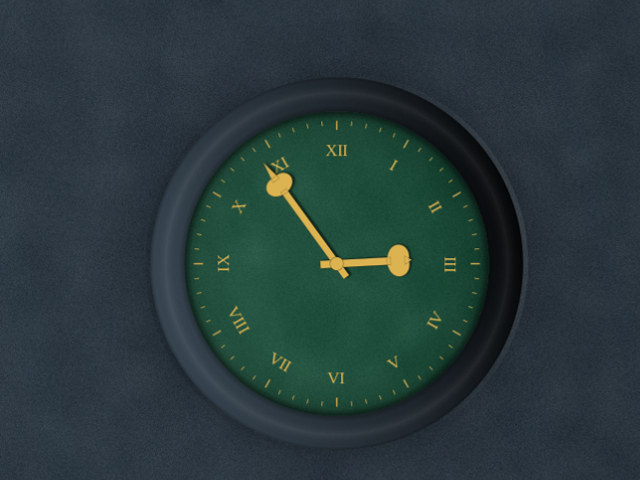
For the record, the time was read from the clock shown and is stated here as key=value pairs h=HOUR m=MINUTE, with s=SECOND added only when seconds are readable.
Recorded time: h=2 m=54
